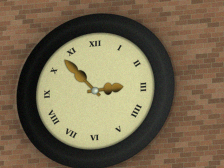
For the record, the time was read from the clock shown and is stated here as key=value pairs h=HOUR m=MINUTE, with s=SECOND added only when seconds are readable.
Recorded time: h=2 m=53
